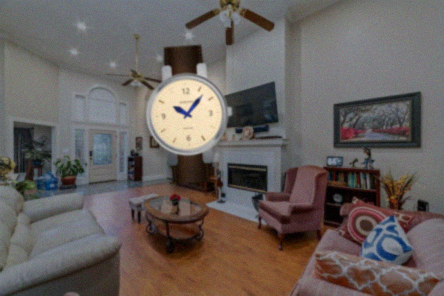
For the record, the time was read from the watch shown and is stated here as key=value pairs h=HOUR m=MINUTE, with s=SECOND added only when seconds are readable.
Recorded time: h=10 m=7
